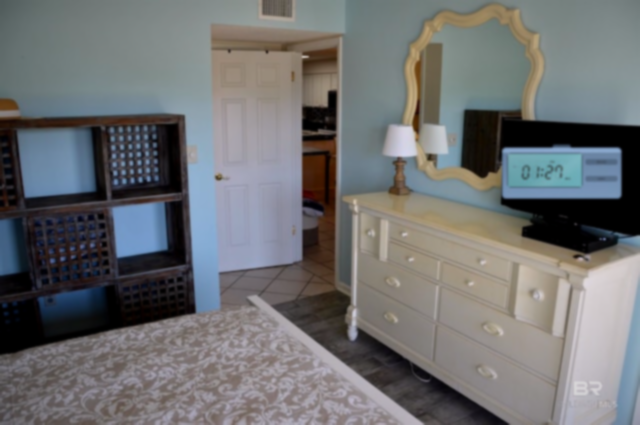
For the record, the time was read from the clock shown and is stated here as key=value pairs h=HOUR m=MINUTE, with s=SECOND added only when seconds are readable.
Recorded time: h=1 m=27
